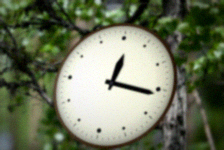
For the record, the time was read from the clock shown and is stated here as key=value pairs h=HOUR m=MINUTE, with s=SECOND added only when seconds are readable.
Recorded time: h=12 m=16
